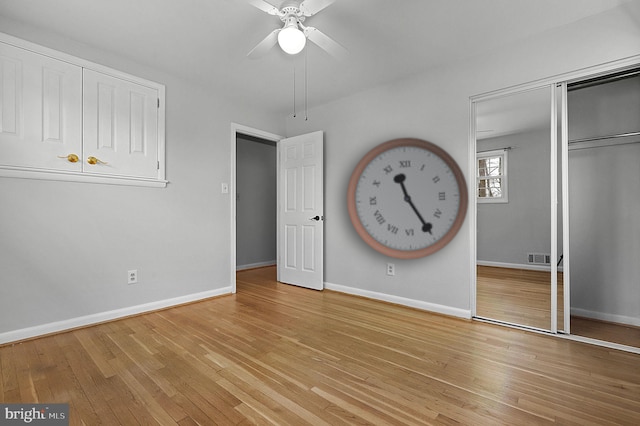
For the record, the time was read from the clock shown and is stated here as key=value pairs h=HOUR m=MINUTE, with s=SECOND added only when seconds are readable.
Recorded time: h=11 m=25
